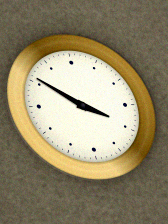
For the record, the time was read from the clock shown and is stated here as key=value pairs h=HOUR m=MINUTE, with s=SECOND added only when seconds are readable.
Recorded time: h=3 m=51
